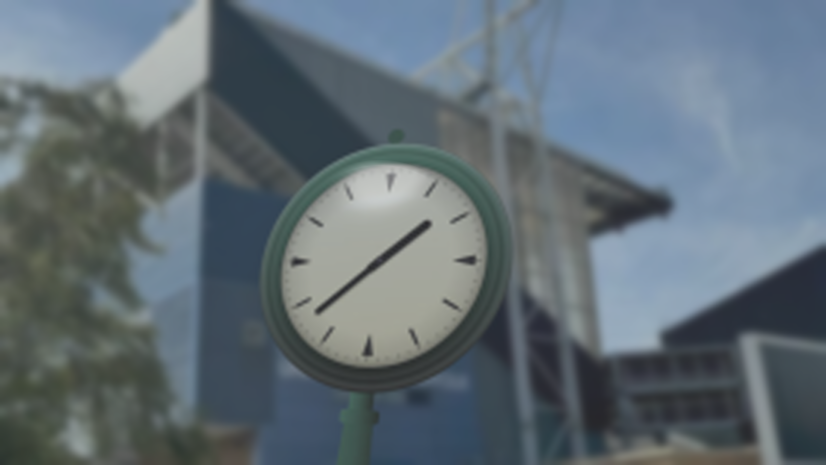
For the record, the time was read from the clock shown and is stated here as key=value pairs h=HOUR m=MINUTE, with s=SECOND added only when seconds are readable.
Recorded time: h=1 m=38
